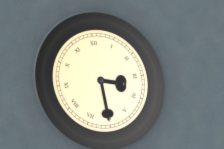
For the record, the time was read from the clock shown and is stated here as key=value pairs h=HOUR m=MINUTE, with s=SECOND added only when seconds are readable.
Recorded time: h=3 m=30
